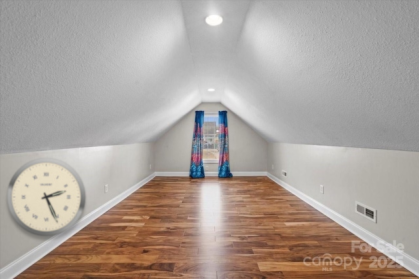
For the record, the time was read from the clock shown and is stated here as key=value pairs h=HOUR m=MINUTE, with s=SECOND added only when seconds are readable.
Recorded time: h=2 m=26
